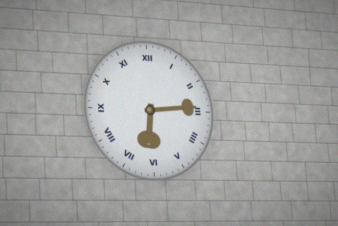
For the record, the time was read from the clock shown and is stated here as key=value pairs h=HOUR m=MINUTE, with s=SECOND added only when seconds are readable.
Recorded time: h=6 m=14
